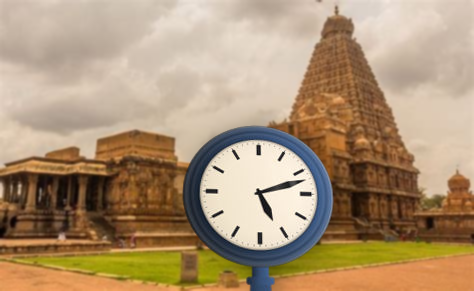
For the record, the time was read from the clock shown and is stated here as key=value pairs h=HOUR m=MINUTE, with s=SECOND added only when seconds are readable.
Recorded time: h=5 m=12
